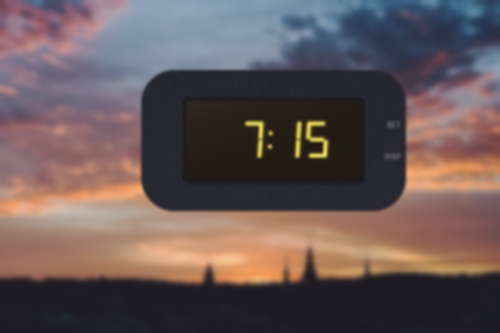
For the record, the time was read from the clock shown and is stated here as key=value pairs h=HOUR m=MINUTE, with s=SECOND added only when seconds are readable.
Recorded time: h=7 m=15
